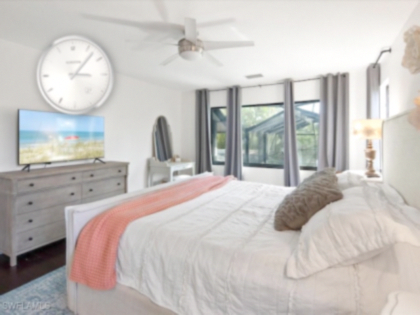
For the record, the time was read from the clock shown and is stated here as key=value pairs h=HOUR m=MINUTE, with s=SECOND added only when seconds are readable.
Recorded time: h=3 m=7
